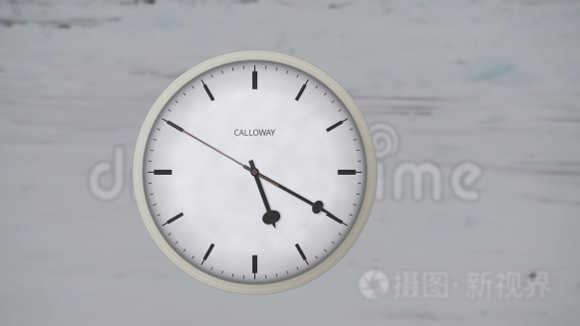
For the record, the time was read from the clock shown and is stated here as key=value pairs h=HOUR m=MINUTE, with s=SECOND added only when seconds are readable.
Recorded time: h=5 m=19 s=50
